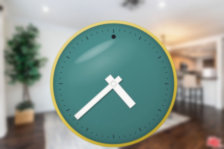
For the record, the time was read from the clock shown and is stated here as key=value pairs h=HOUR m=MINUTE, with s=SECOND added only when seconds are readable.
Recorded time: h=4 m=38
